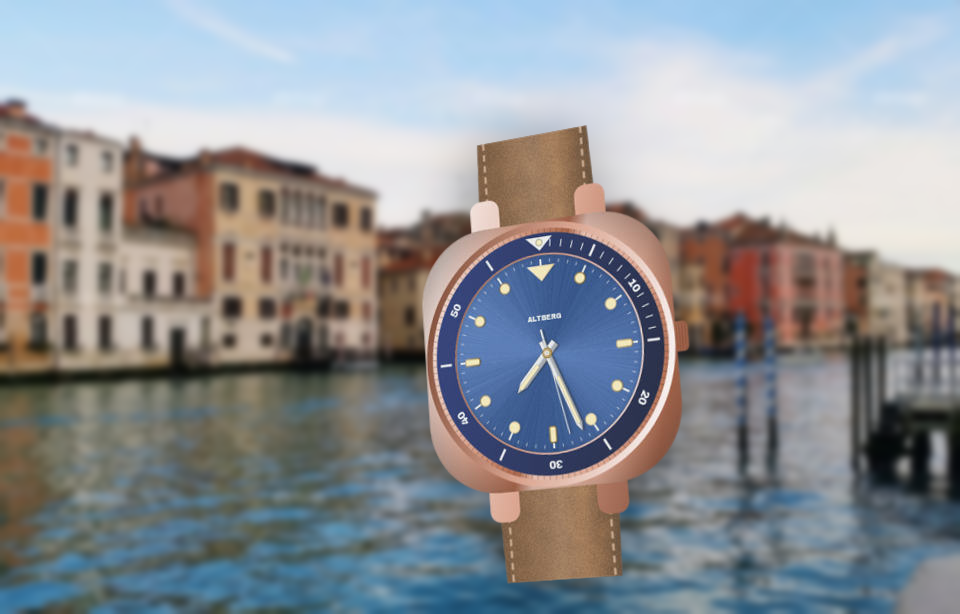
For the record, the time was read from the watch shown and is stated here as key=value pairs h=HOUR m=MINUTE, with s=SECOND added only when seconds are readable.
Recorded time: h=7 m=26 s=28
